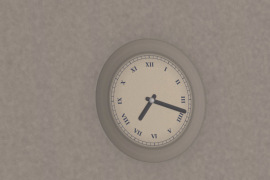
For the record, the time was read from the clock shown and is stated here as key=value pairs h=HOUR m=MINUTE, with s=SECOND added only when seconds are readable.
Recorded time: h=7 m=18
